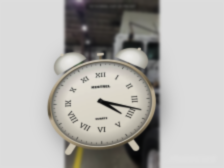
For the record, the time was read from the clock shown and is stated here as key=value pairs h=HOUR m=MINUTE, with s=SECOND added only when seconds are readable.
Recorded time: h=4 m=18
